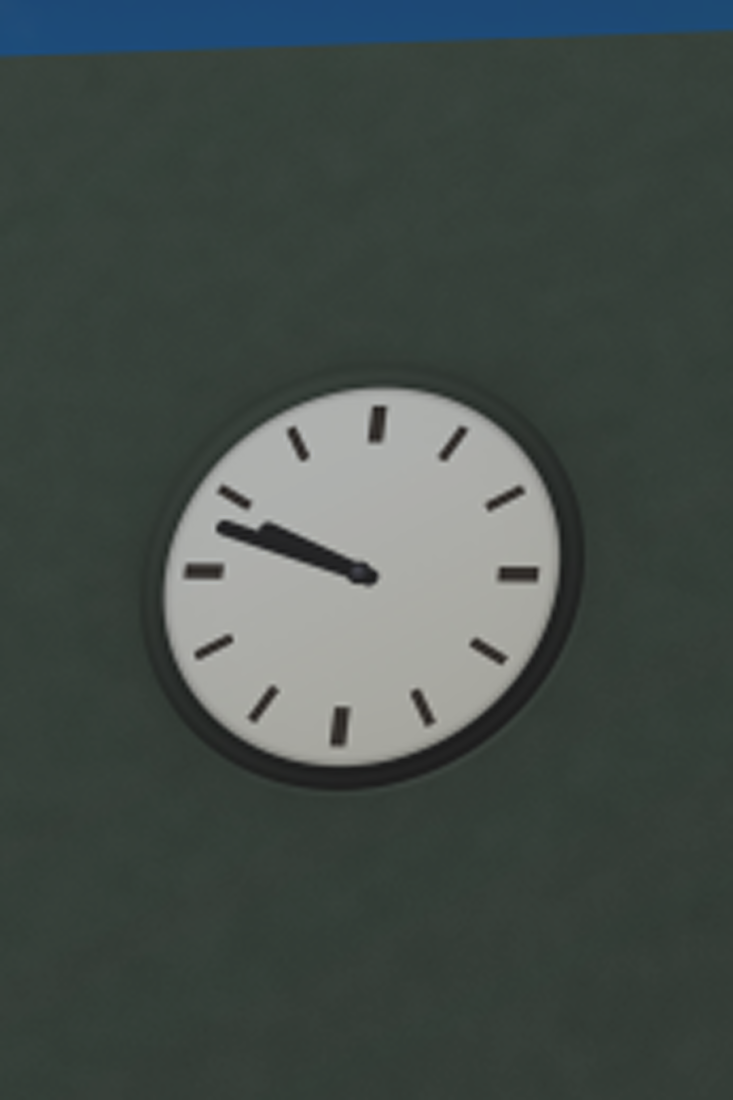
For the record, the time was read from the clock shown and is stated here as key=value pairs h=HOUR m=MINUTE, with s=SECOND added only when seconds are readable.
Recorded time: h=9 m=48
